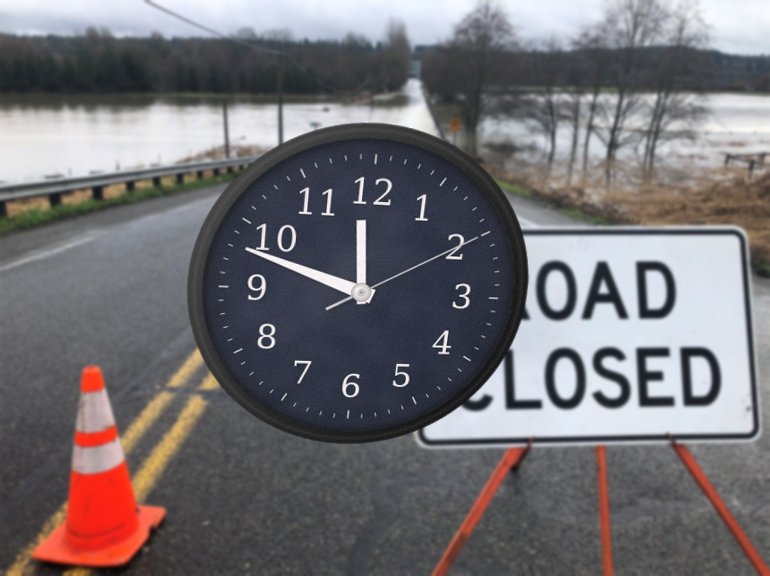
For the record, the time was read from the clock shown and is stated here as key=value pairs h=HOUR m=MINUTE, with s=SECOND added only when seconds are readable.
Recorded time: h=11 m=48 s=10
